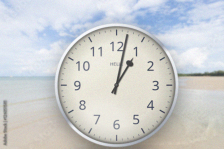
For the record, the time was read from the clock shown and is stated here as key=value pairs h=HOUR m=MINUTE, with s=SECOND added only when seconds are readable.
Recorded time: h=1 m=2
